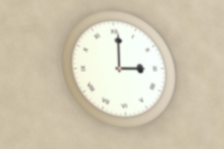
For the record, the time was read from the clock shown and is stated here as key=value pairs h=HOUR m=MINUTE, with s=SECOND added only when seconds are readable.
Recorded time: h=3 m=1
